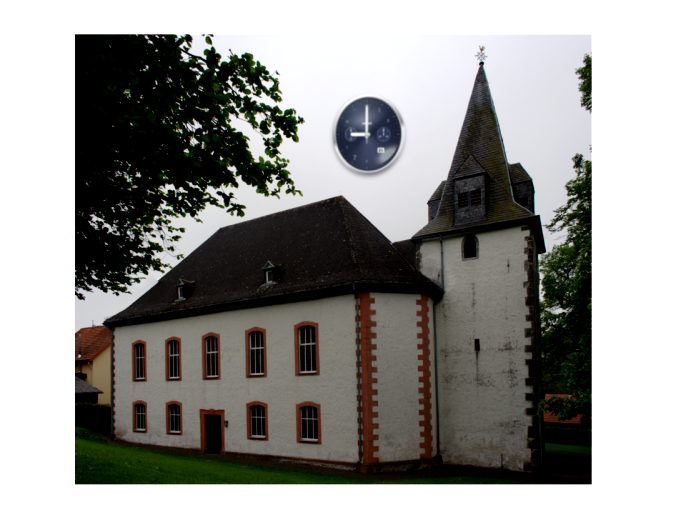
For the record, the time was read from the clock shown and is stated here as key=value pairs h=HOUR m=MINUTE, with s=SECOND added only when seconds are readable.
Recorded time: h=9 m=0
